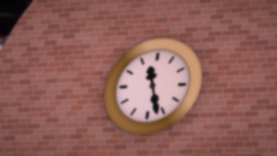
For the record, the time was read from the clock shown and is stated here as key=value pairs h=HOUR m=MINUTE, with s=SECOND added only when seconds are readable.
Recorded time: h=11 m=27
